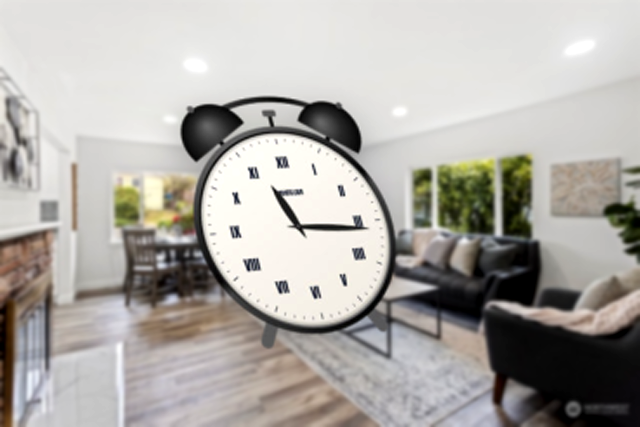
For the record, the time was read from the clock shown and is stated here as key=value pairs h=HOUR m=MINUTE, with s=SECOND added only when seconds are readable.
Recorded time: h=11 m=16
